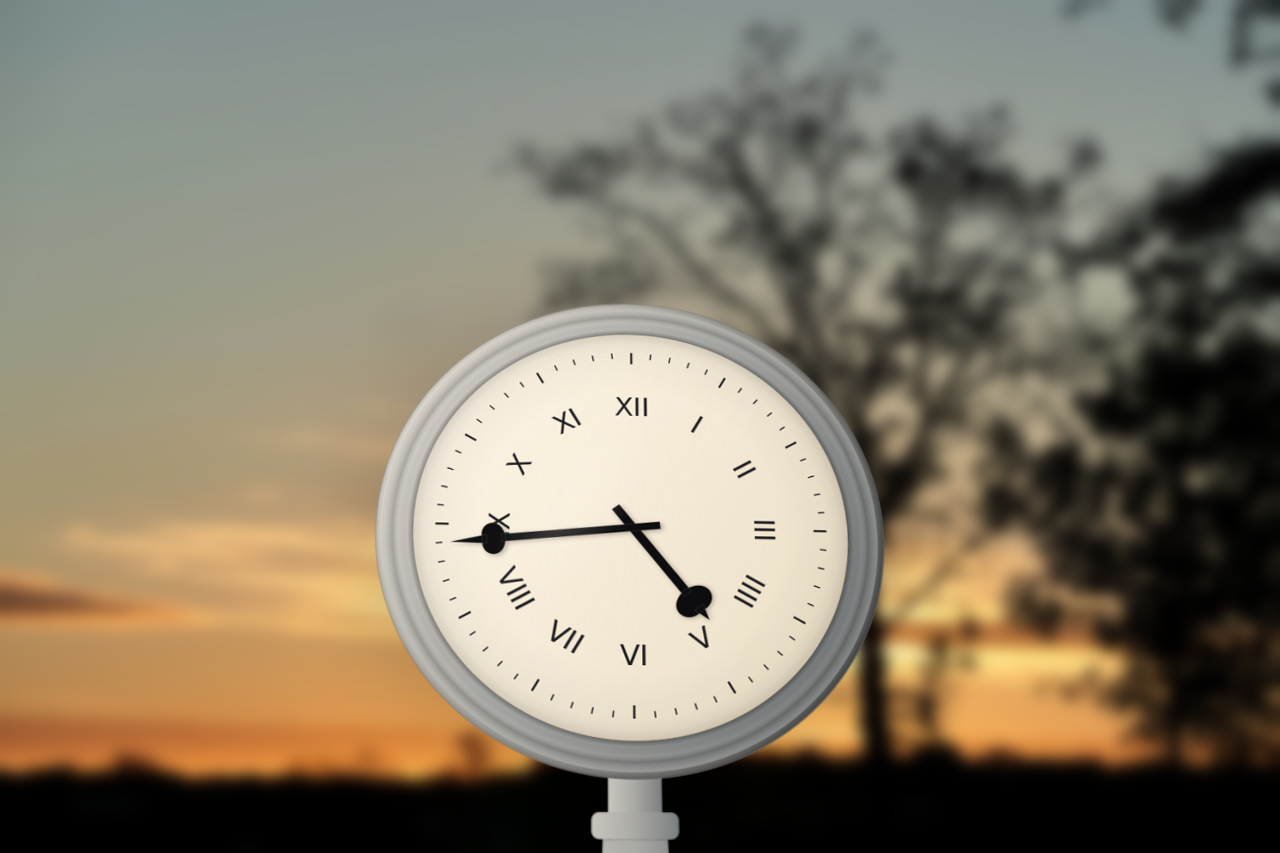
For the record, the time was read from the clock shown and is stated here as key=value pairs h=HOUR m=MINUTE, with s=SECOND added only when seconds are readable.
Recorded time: h=4 m=44
